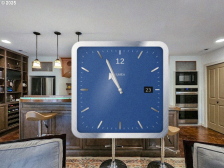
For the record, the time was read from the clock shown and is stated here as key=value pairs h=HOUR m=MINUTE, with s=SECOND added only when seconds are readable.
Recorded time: h=10 m=56
